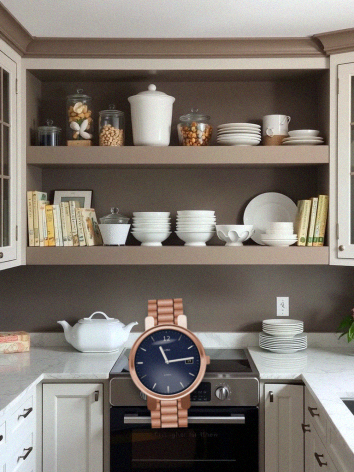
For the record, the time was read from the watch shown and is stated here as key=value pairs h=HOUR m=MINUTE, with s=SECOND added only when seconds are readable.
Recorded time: h=11 m=14
